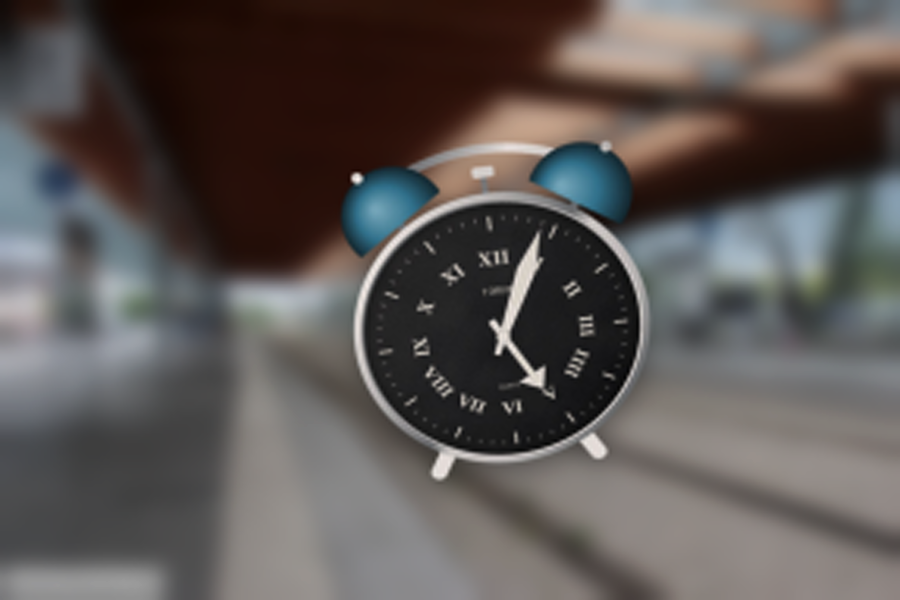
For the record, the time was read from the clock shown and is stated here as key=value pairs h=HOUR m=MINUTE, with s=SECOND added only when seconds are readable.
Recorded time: h=5 m=4
